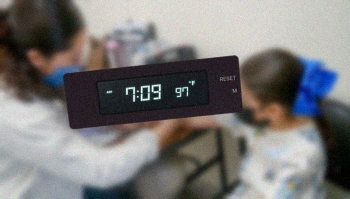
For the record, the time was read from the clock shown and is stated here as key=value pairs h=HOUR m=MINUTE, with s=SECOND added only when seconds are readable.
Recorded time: h=7 m=9
